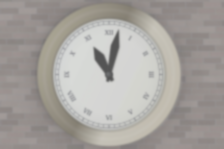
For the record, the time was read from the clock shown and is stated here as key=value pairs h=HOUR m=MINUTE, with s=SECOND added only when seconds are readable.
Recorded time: h=11 m=2
